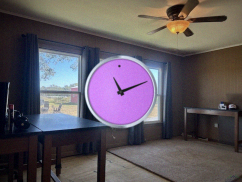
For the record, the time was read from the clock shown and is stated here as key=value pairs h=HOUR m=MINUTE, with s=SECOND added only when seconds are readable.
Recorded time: h=11 m=12
